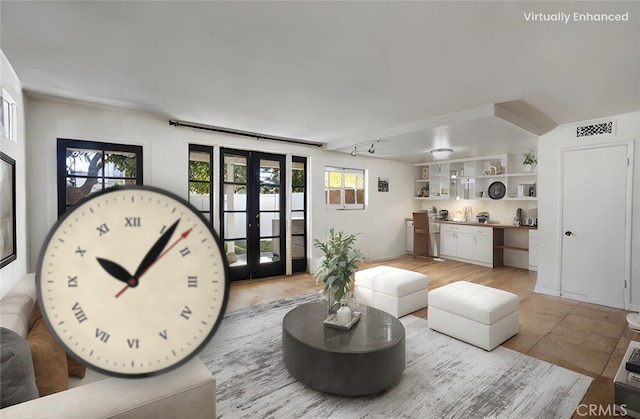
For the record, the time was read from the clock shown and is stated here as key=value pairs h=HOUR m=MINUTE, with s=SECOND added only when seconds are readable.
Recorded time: h=10 m=6 s=8
